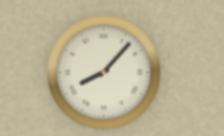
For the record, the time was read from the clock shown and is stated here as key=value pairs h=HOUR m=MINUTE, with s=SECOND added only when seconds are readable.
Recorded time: h=8 m=7
